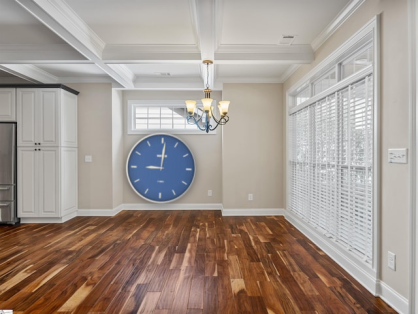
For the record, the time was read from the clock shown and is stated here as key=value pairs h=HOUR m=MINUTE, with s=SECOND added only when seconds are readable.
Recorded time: h=9 m=1
